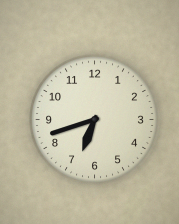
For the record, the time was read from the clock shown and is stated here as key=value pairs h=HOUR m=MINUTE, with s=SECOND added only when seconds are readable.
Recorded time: h=6 m=42
